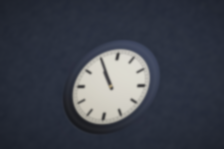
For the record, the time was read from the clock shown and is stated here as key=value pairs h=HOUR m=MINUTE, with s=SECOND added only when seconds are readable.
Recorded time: h=10 m=55
